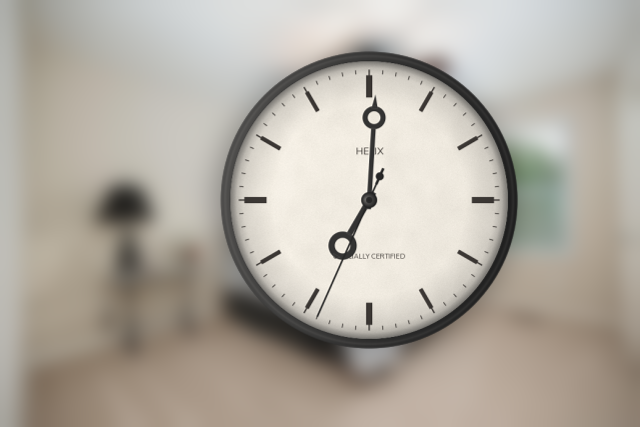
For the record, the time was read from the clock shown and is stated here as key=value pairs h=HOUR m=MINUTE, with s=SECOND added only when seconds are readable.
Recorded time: h=7 m=0 s=34
